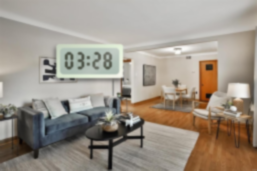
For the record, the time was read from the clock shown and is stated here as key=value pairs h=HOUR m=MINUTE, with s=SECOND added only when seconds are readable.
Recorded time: h=3 m=28
